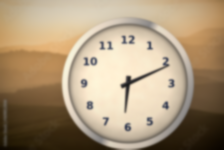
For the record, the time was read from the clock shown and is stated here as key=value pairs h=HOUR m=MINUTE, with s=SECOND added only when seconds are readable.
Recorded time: h=6 m=11
